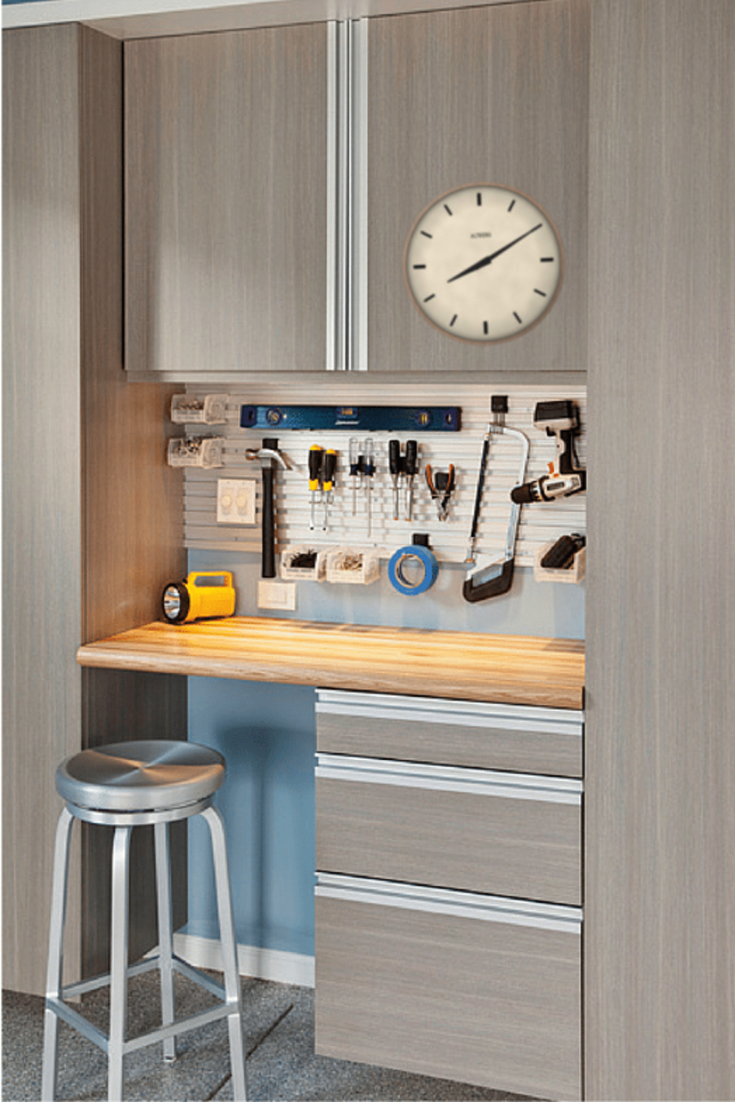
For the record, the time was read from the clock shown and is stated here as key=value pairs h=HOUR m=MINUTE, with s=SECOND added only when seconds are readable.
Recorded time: h=8 m=10
